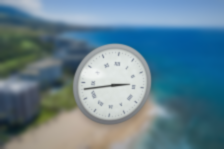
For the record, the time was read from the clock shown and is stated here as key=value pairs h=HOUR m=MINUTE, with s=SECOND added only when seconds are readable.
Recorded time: h=2 m=43
